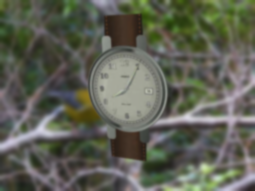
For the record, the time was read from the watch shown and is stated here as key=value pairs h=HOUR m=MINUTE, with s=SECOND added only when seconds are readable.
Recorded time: h=8 m=5
